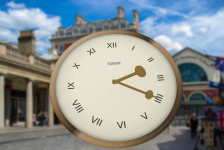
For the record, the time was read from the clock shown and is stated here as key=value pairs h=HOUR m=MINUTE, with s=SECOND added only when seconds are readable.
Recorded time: h=2 m=20
